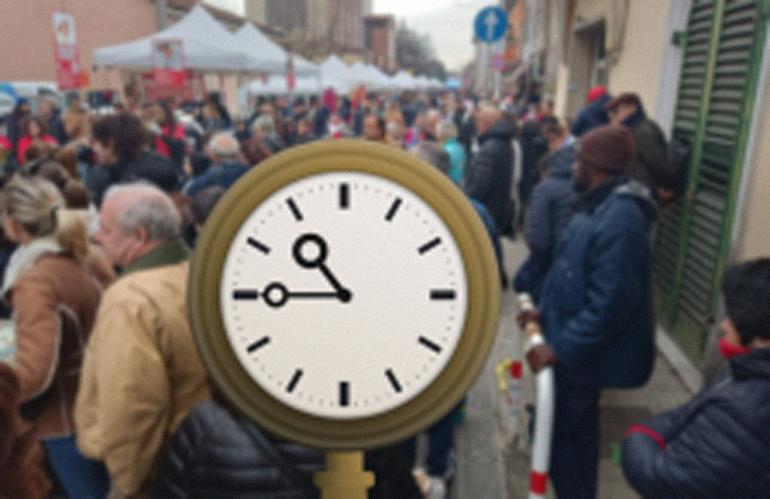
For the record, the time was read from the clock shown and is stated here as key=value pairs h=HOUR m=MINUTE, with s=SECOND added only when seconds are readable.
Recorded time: h=10 m=45
